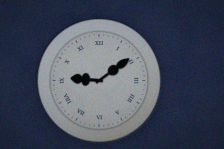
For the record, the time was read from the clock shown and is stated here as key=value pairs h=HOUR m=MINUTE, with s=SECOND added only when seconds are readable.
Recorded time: h=9 m=9
